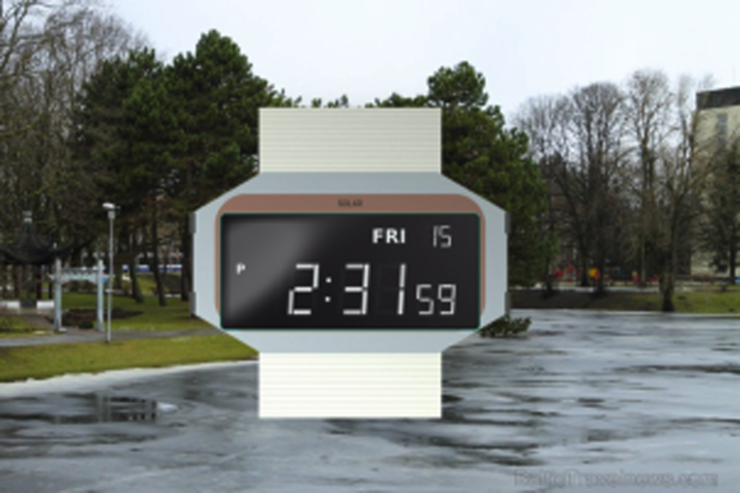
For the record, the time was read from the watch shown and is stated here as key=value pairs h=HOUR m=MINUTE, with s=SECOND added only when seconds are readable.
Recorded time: h=2 m=31 s=59
